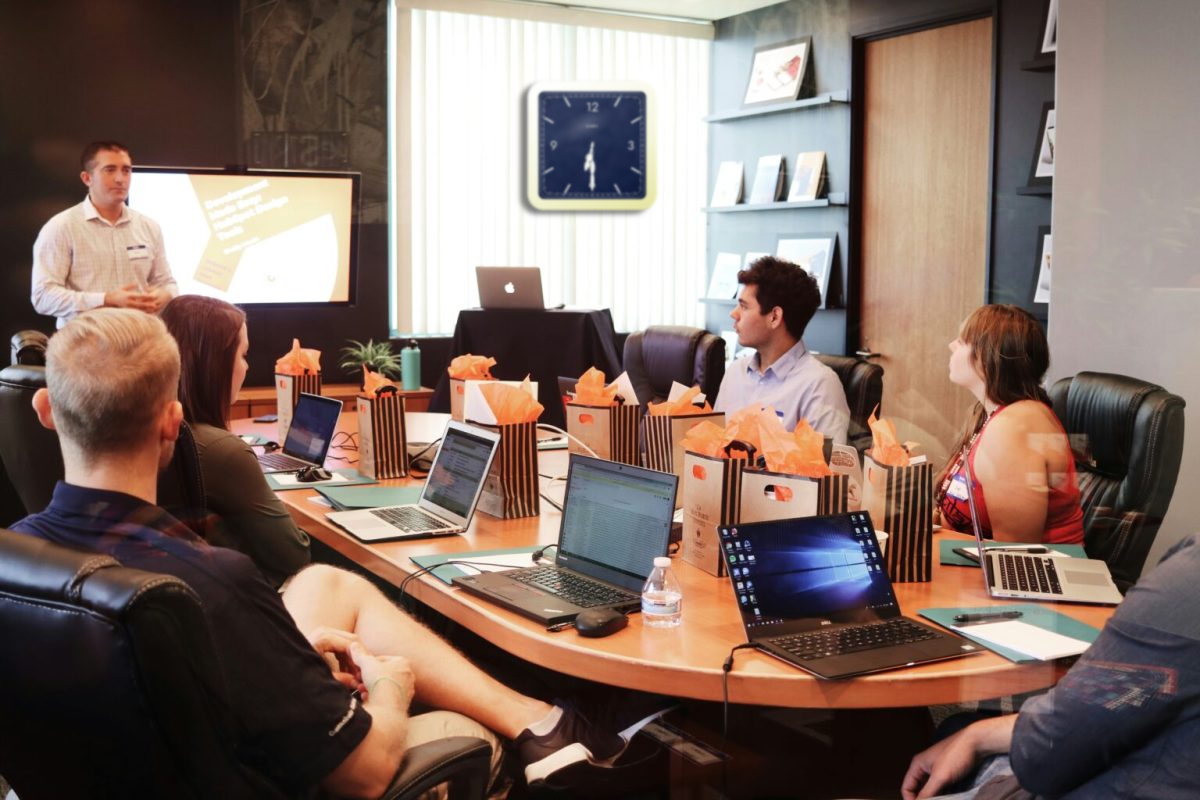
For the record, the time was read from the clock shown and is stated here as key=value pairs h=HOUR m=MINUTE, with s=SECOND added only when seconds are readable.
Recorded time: h=6 m=30
